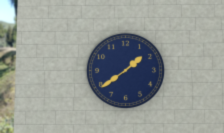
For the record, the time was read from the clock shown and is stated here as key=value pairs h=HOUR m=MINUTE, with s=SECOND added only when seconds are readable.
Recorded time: h=1 m=39
